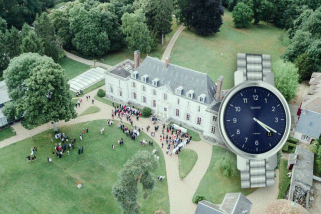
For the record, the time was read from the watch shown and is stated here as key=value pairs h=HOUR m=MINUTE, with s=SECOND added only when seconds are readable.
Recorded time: h=4 m=20
